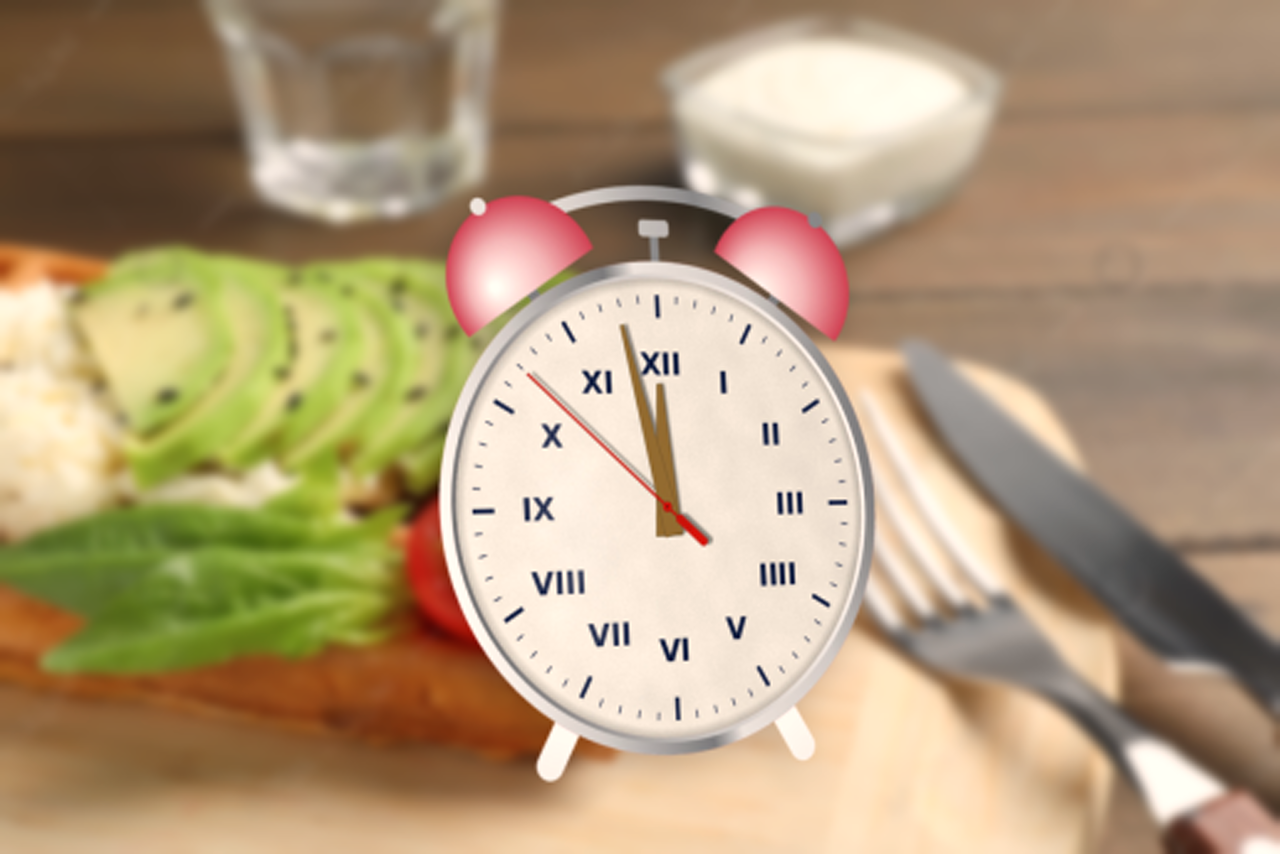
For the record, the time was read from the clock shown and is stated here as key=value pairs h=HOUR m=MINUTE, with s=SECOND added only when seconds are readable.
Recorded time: h=11 m=57 s=52
